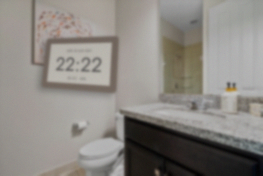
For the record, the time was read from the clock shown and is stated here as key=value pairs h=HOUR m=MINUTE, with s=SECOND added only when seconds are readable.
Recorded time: h=22 m=22
